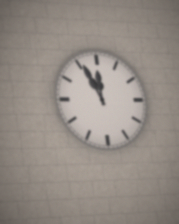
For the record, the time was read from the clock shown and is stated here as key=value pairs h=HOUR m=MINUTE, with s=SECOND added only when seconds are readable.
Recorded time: h=11 m=56
